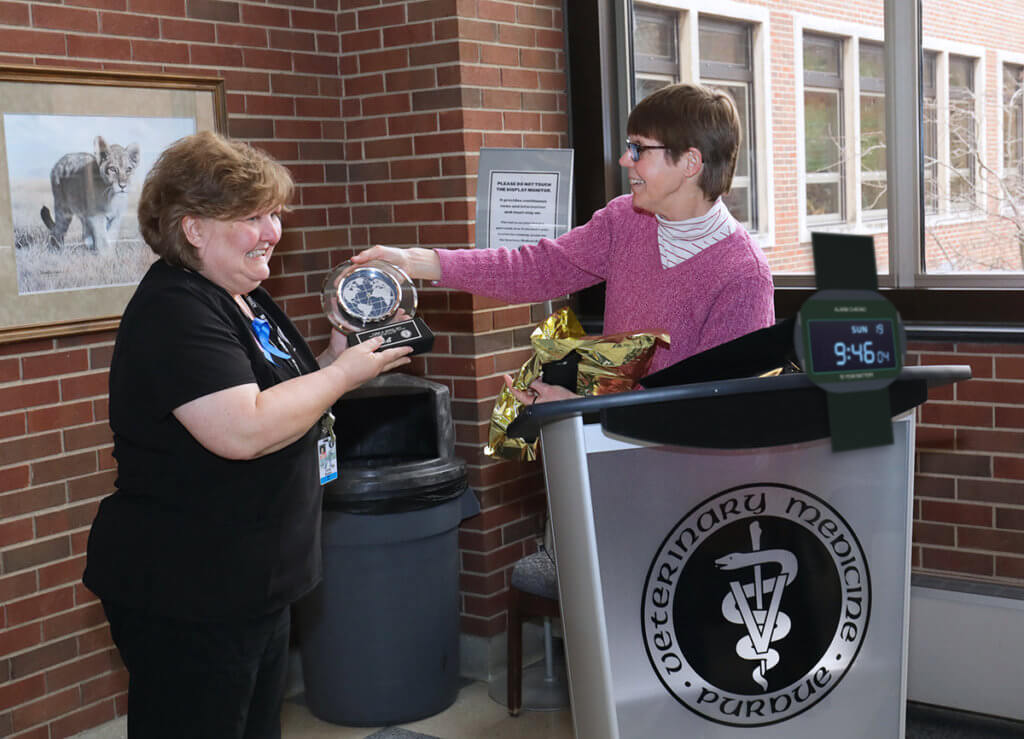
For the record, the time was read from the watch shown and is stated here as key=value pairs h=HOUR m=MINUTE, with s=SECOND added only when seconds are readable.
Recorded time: h=9 m=46
